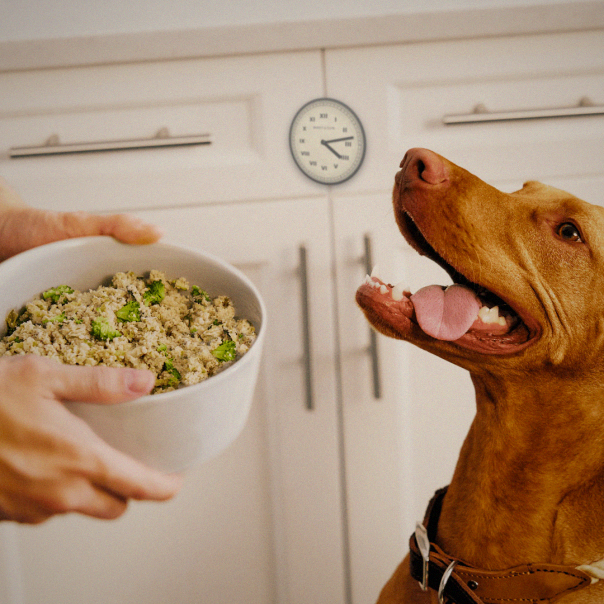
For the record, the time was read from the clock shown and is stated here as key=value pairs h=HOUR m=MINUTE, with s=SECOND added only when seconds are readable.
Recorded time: h=4 m=13
